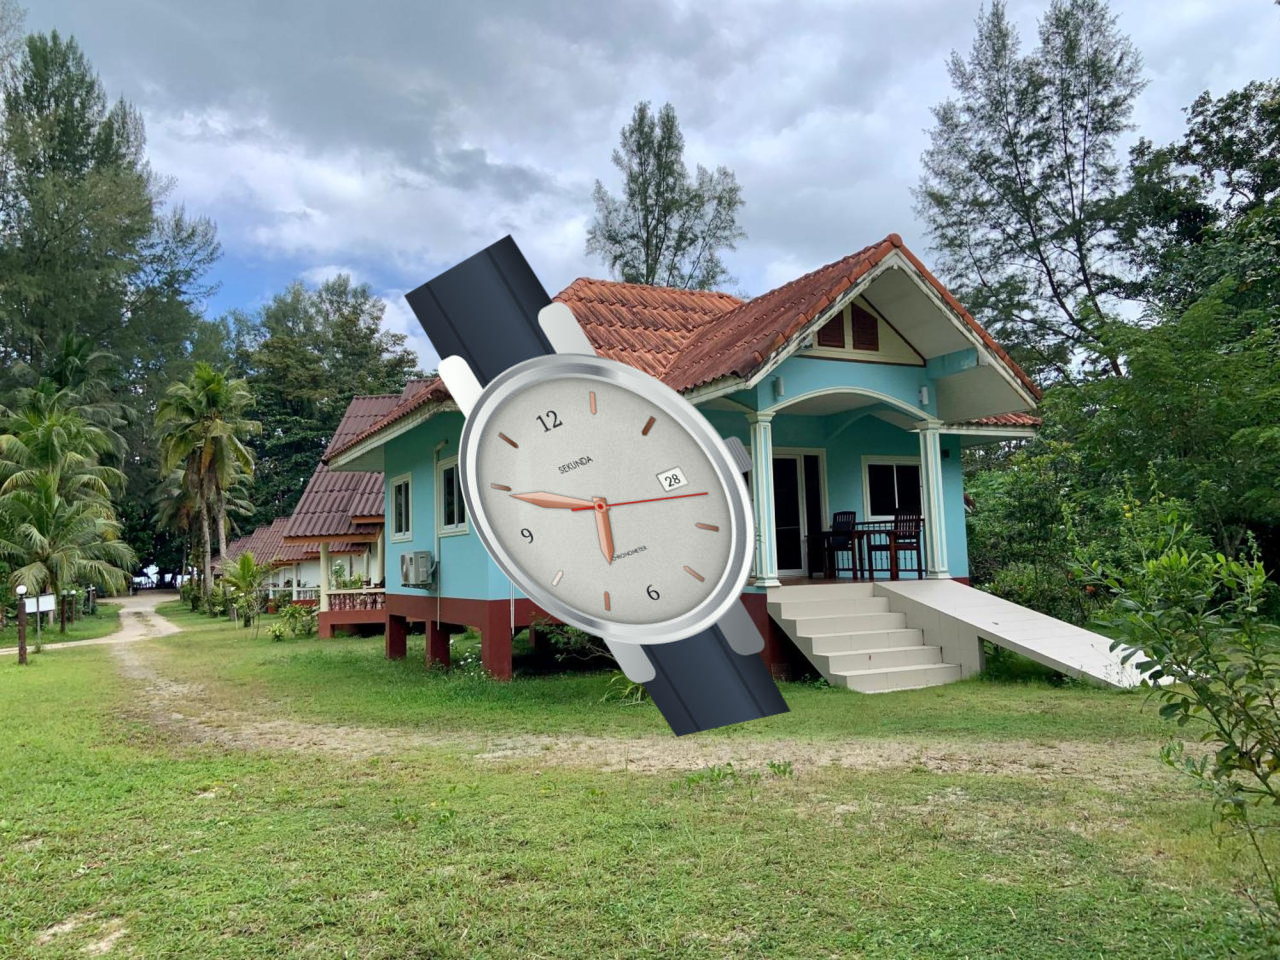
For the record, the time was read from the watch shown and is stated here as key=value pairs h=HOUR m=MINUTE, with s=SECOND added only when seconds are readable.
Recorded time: h=6 m=49 s=17
